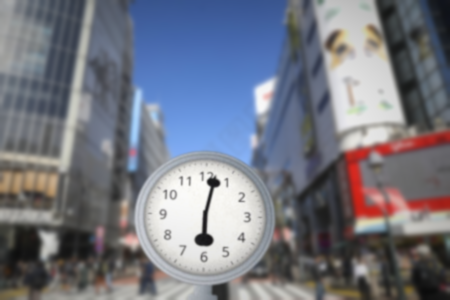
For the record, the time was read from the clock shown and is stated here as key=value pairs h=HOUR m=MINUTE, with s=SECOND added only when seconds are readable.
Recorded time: h=6 m=2
